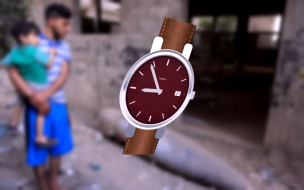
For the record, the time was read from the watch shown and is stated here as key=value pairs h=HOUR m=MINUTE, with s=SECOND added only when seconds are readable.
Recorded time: h=8 m=54
